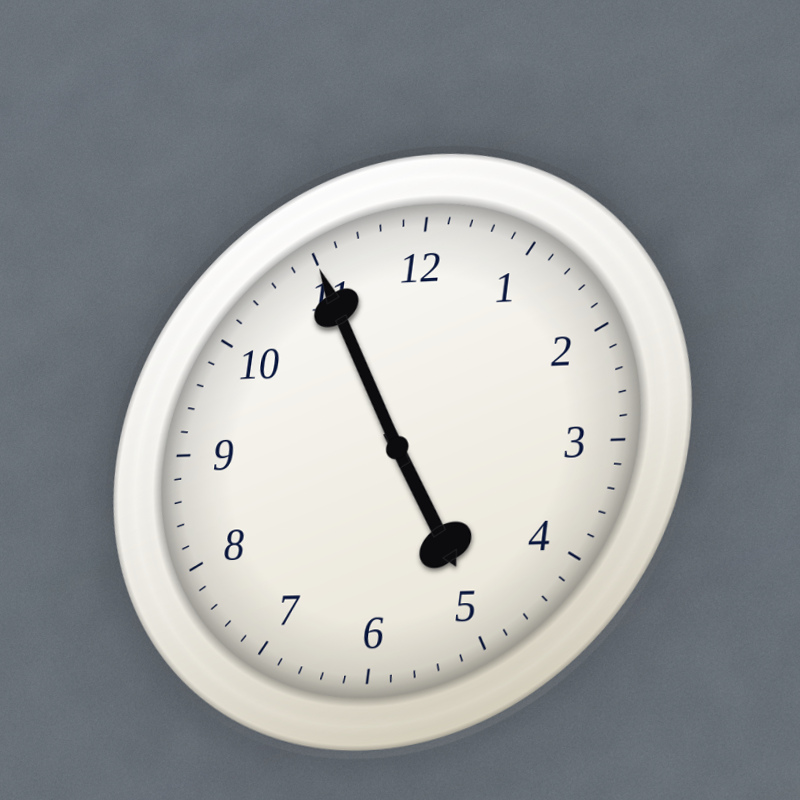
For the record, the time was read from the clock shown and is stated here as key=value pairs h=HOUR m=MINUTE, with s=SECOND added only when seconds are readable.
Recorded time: h=4 m=55
